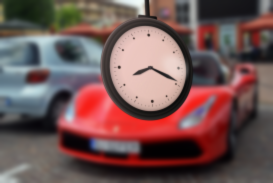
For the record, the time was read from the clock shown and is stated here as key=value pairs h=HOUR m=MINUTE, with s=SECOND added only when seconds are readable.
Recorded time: h=8 m=19
